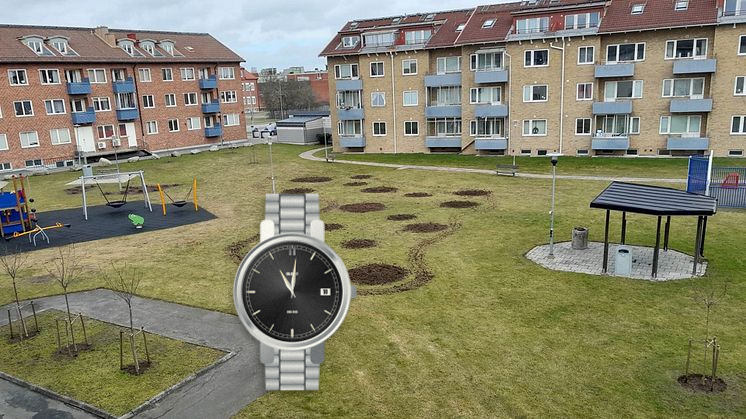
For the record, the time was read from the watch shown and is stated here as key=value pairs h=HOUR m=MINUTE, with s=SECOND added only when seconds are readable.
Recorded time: h=11 m=1
